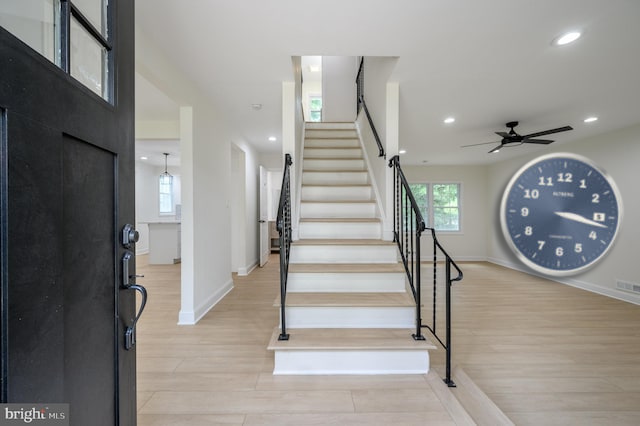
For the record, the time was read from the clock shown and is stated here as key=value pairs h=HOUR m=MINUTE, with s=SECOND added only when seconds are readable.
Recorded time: h=3 m=17
